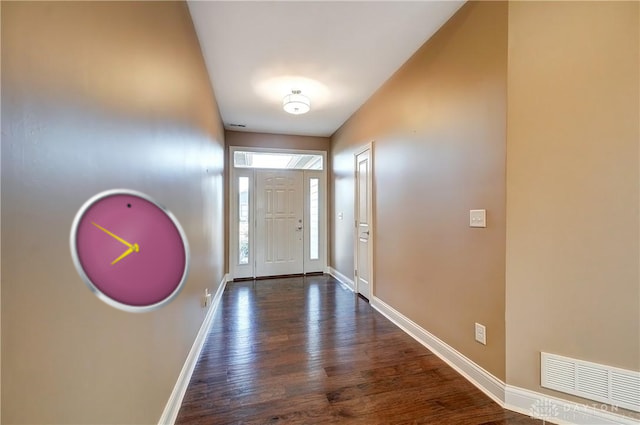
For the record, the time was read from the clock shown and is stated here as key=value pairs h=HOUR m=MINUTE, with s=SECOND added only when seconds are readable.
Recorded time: h=7 m=50
